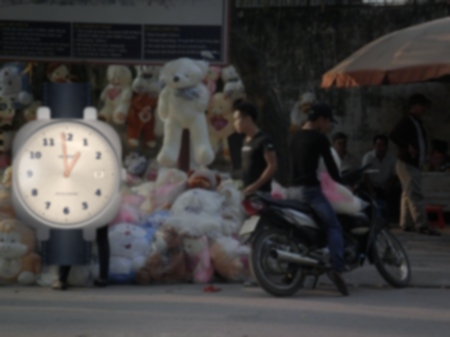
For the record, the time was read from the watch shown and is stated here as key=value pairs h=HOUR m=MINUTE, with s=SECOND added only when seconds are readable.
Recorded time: h=12 m=59
